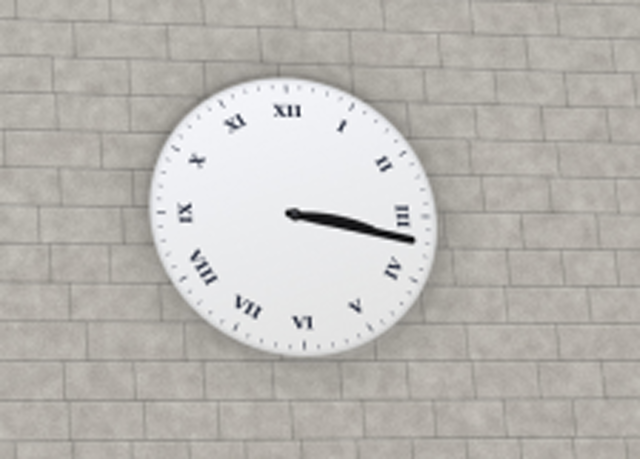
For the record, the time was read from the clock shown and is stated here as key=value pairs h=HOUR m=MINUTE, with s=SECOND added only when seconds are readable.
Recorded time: h=3 m=17
